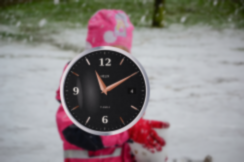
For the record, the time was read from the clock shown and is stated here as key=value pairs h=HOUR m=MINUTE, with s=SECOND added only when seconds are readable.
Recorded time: h=11 m=10
